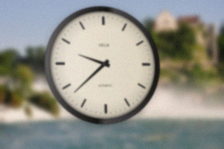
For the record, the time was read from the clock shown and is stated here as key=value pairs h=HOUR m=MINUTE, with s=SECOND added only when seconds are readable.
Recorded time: h=9 m=38
